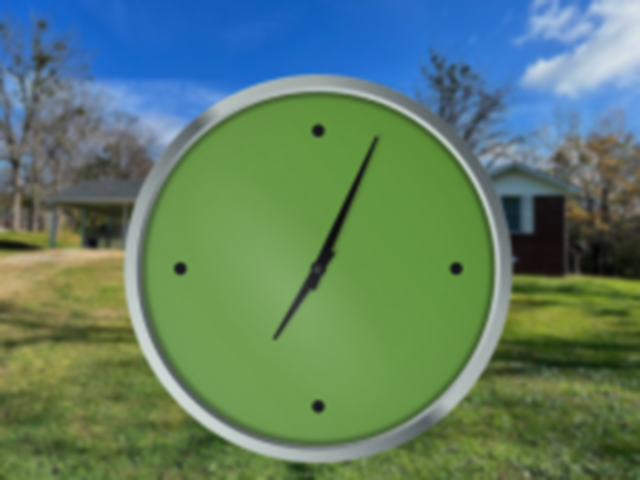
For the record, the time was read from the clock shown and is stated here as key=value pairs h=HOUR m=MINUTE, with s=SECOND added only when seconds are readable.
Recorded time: h=7 m=4
